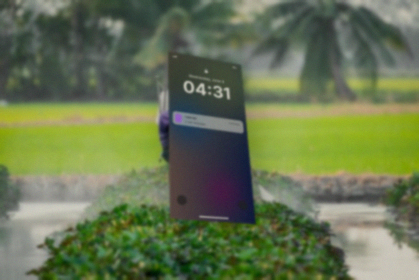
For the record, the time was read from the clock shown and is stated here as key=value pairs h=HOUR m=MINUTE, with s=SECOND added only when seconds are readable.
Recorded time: h=4 m=31
